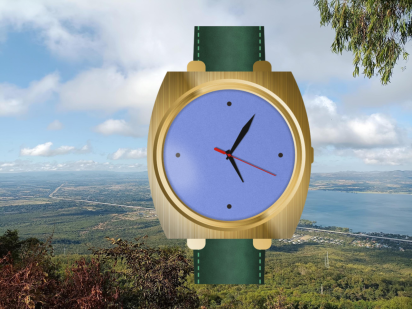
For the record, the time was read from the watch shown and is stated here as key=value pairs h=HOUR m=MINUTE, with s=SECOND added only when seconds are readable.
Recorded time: h=5 m=5 s=19
